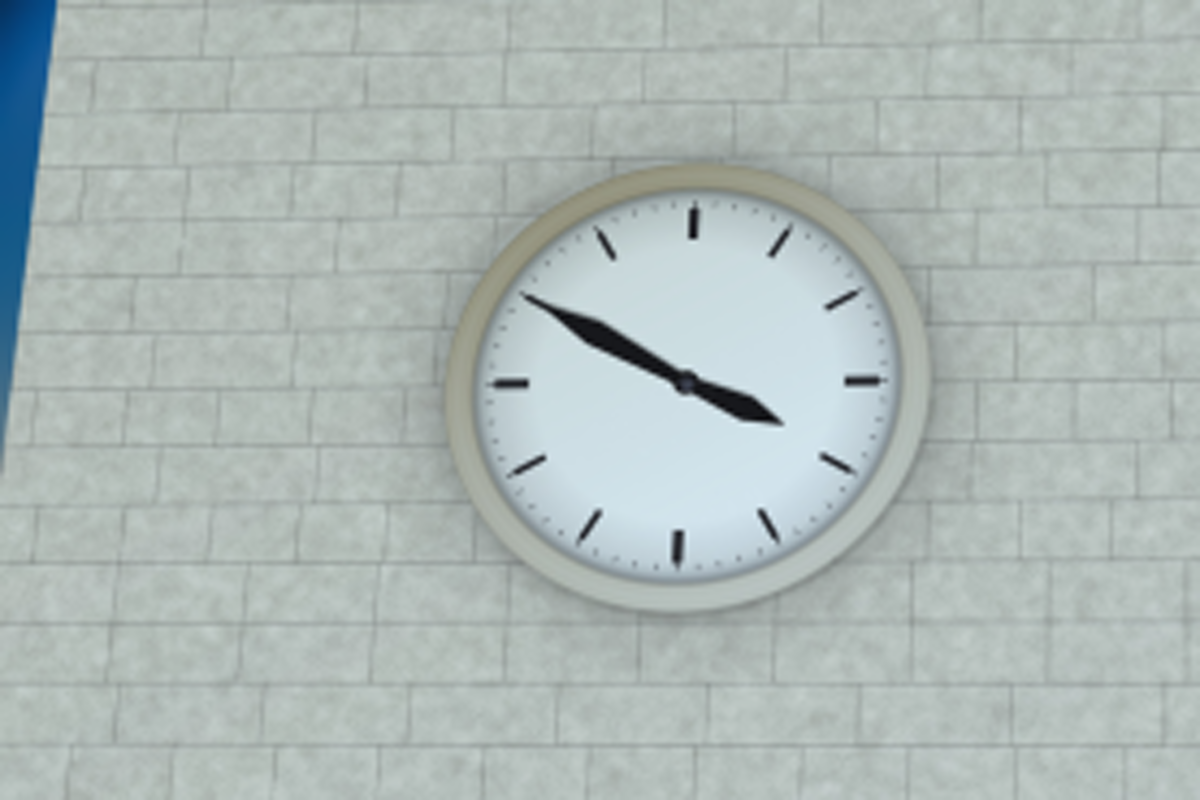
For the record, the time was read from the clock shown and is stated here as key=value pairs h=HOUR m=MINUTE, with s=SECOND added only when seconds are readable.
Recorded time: h=3 m=50
